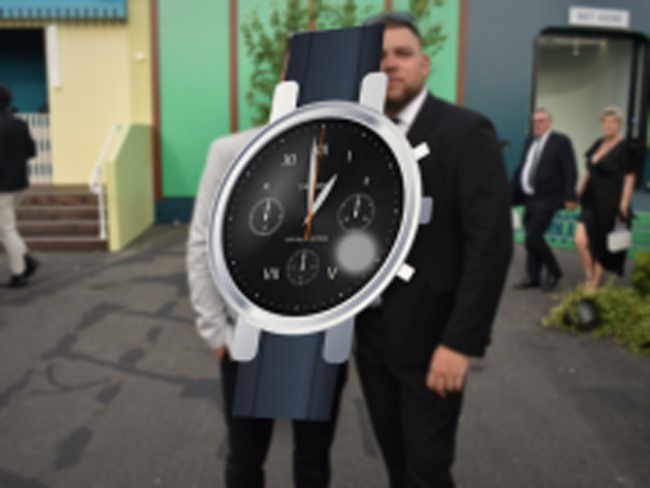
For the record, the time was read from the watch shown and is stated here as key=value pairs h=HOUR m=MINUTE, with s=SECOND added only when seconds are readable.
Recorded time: h=12 m=59
